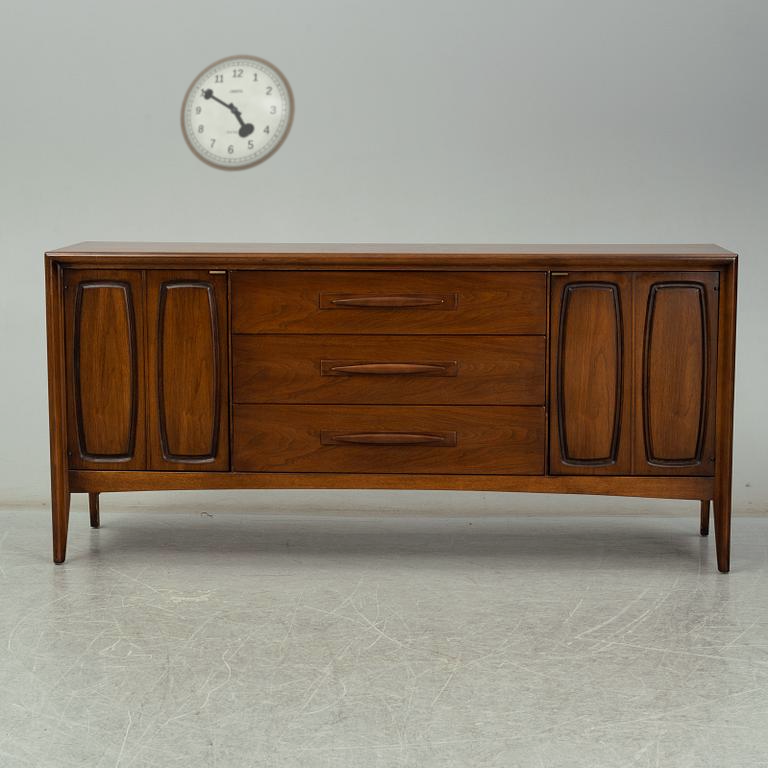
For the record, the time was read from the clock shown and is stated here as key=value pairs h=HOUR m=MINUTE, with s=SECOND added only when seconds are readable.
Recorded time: h=4 m=50
